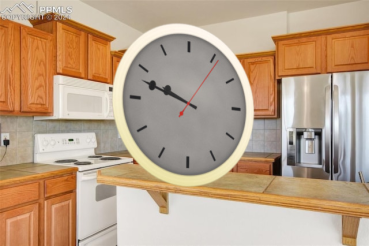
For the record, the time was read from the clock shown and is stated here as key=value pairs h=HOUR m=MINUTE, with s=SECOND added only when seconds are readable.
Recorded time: h=9 m=48 s=6
